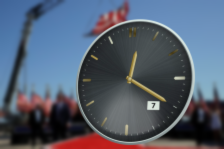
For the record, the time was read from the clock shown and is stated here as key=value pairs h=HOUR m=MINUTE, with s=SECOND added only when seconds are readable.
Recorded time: h=12 m=20
